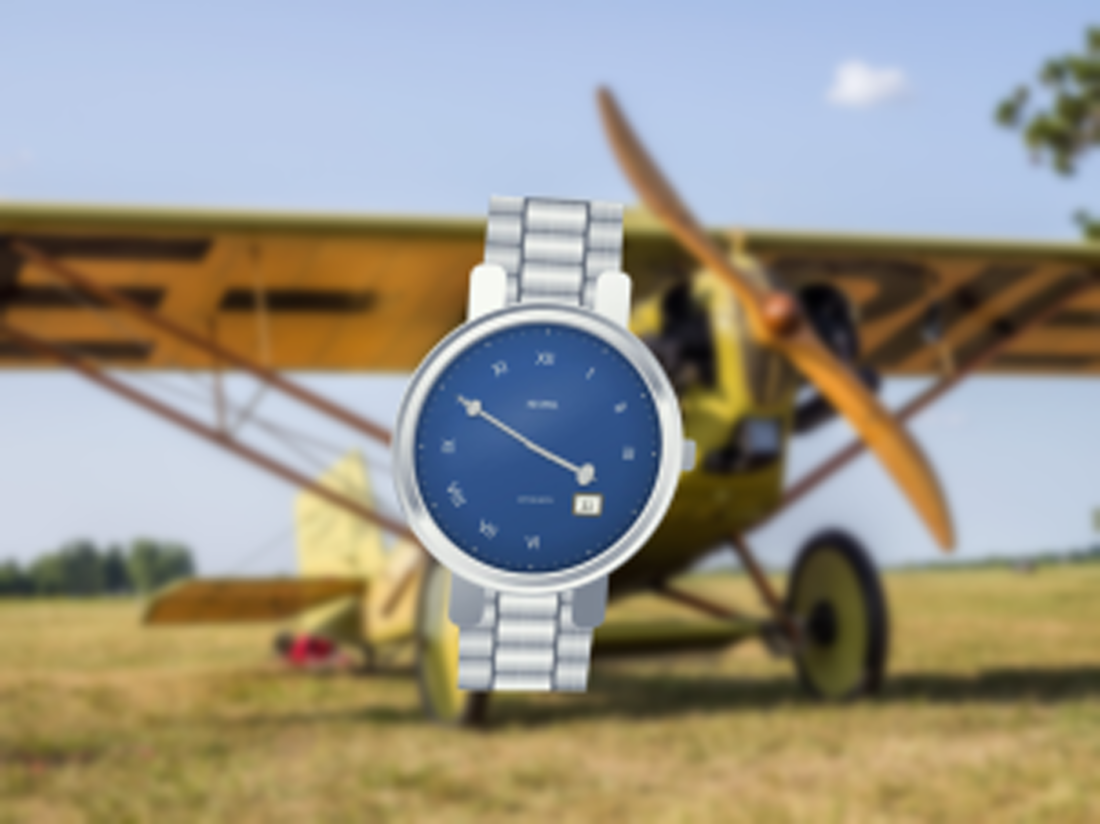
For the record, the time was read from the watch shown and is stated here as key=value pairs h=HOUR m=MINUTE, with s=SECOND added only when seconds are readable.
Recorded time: h=3 m=50
